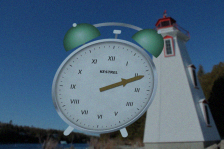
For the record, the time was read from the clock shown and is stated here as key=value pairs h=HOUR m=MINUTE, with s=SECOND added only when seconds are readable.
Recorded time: h=2 m=11
